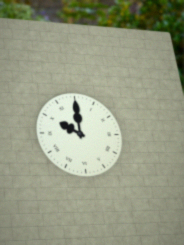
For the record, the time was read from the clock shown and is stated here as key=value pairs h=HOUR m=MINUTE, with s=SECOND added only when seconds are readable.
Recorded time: h=10 m=0
